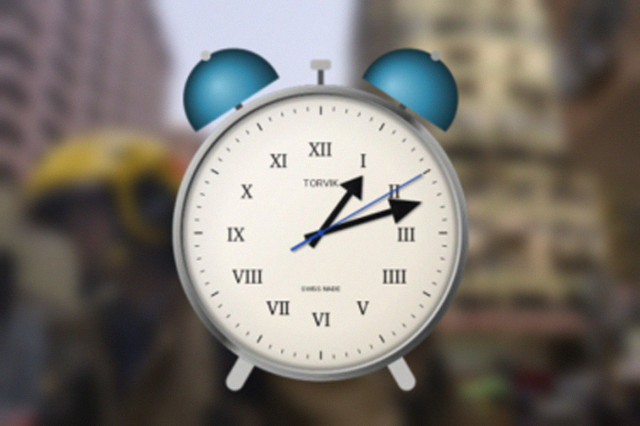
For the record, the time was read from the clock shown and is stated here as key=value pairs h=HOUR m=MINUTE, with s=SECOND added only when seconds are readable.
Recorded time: h=1 m=12 s=10
